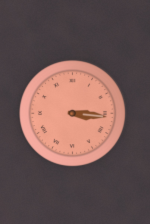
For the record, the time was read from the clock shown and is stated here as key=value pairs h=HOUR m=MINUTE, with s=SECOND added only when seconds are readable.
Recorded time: h=3 m=16
